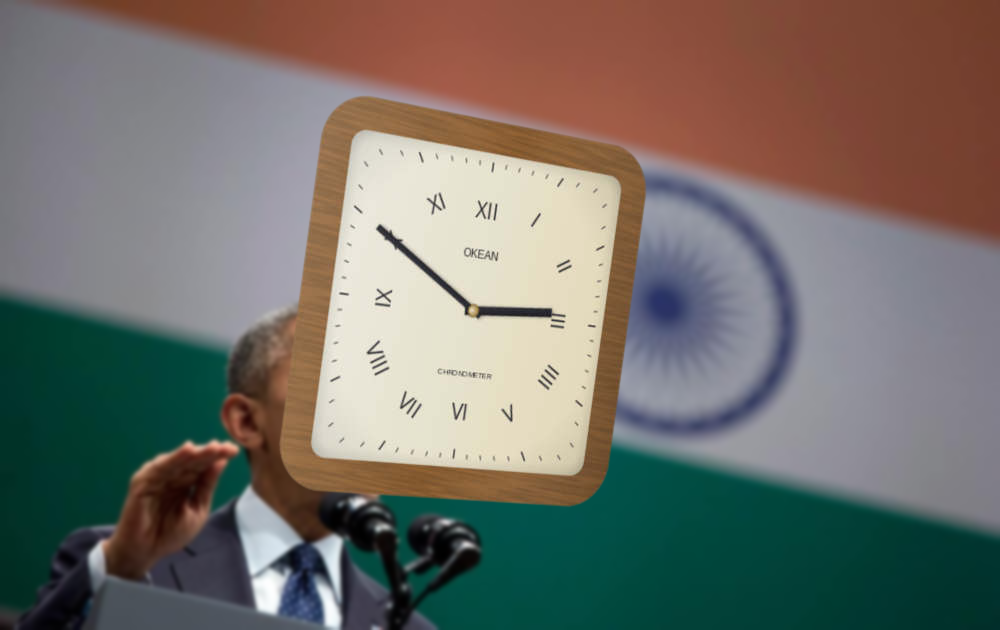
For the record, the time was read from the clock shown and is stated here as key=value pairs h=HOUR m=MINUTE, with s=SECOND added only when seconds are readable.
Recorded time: h=2 m=50
